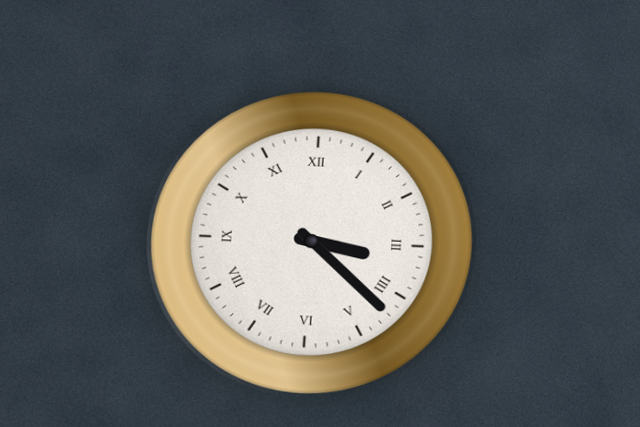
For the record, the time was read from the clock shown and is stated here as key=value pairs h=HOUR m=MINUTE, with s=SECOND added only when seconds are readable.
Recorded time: h=3 m=22
